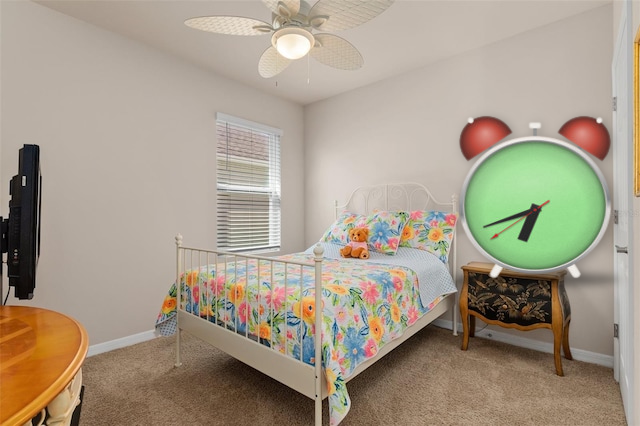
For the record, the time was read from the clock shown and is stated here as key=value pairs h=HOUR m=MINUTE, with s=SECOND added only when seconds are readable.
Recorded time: h=6 m=41 s=39
